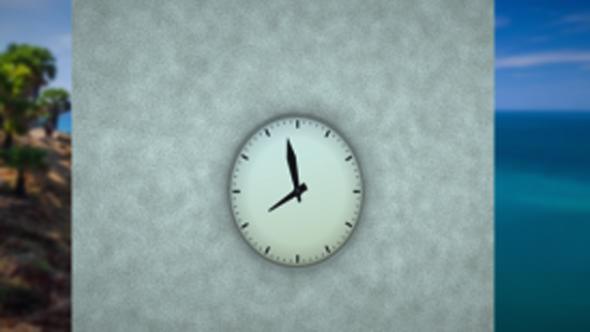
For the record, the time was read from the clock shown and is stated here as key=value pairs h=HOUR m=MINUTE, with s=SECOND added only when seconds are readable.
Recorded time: h=7 m=58
